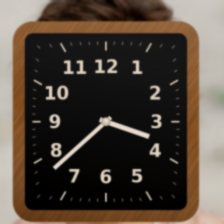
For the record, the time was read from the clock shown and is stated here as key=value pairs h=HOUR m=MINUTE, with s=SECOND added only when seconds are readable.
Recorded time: h=3 m=38
